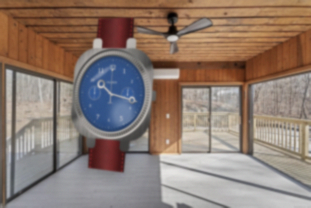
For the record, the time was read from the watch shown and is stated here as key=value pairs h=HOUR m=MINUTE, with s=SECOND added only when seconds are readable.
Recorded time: h=10 m=17
